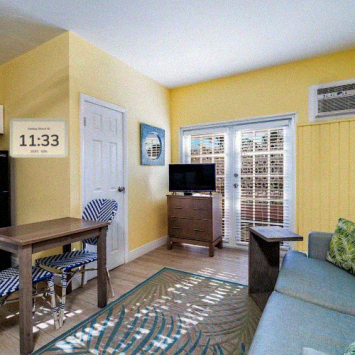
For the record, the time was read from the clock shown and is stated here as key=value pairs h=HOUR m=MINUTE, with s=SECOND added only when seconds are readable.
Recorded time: h=11 m=33
